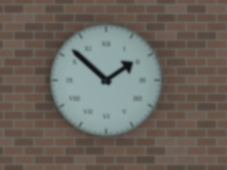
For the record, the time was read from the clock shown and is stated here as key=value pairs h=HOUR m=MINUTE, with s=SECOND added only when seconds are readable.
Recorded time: h=1 m=52
